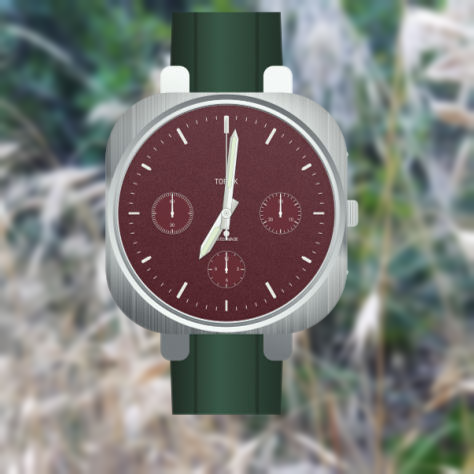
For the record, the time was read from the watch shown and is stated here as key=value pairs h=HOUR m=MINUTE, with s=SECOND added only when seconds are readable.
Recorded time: h=7 m=1
